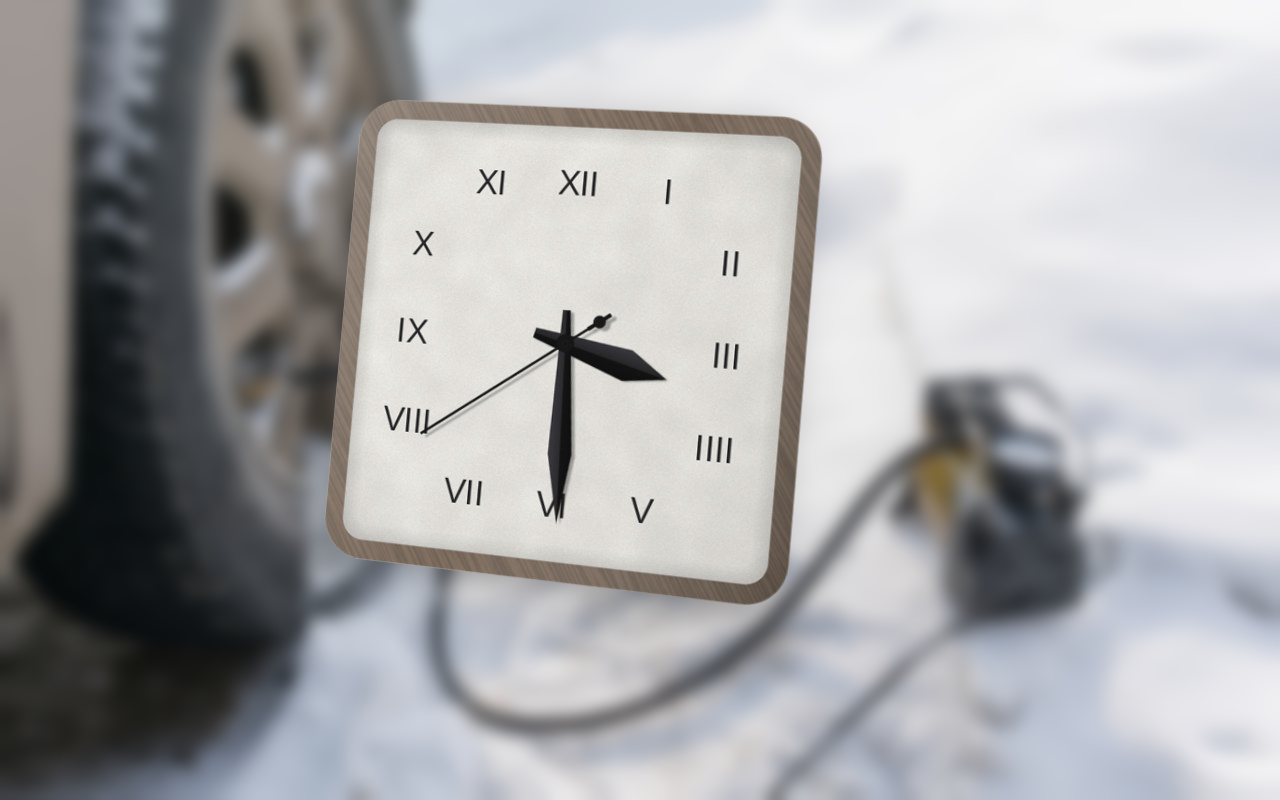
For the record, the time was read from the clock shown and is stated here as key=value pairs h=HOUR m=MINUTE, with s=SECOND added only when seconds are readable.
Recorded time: h=3 m=29 s=39
